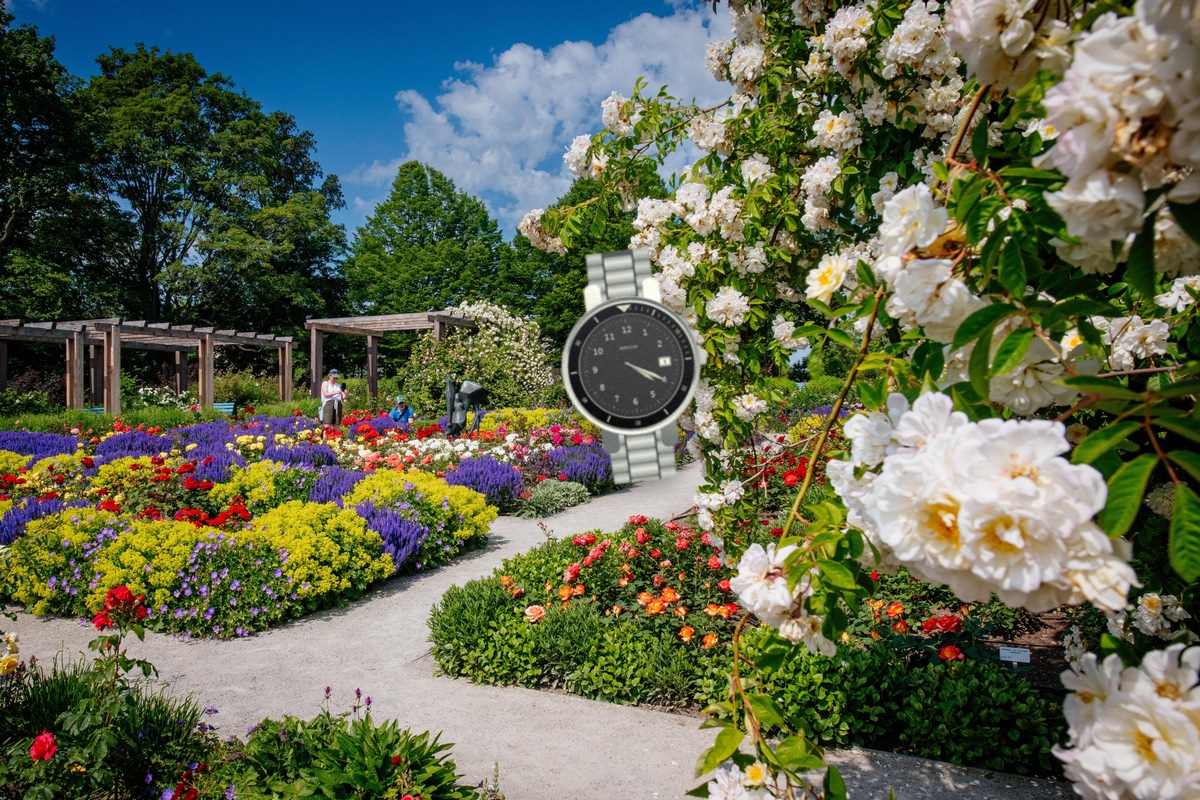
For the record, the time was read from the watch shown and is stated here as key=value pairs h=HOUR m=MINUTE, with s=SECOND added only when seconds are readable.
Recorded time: h=4 m=20
